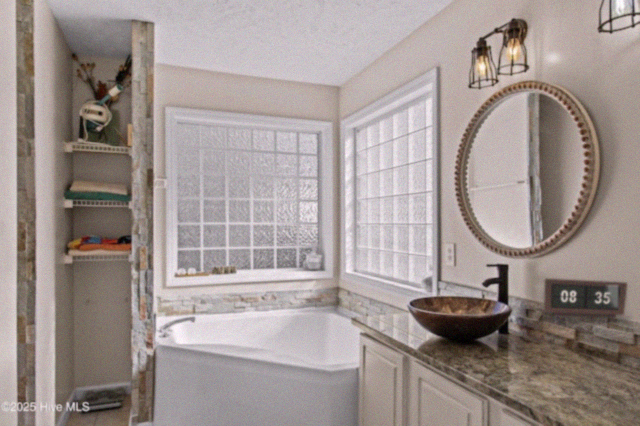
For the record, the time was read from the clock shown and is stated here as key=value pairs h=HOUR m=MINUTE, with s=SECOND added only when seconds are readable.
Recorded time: h=8 m=35
